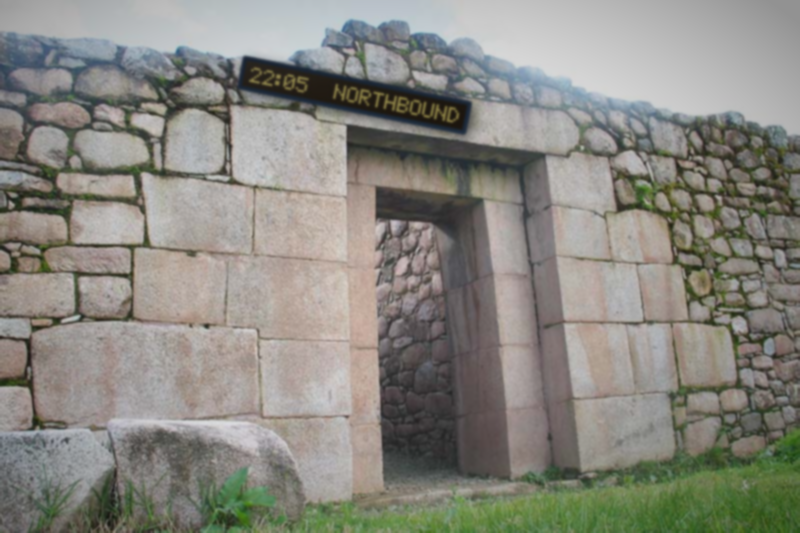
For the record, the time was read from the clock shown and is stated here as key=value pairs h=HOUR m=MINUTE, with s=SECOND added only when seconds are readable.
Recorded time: h=22 m=5
